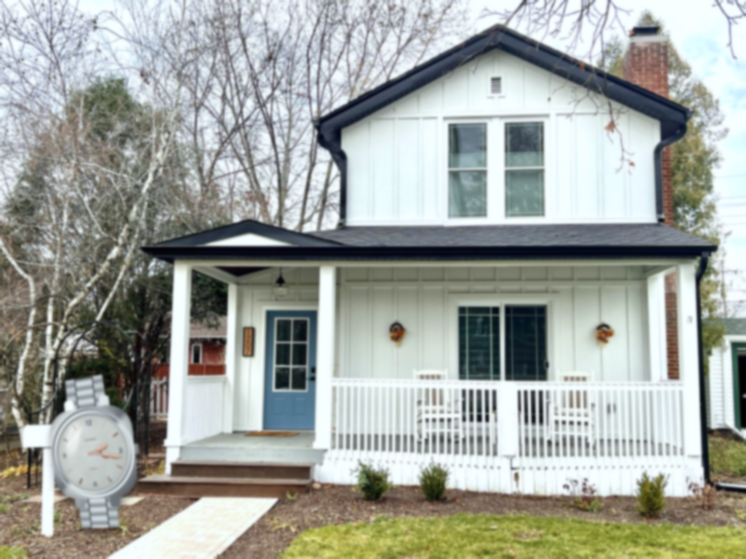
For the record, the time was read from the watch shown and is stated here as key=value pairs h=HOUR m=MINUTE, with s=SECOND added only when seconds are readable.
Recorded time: h=2 m=17
